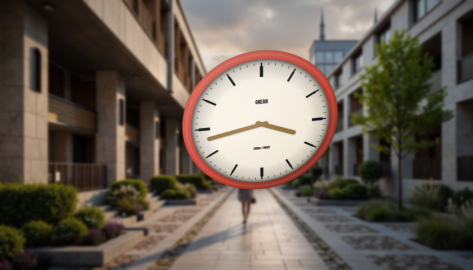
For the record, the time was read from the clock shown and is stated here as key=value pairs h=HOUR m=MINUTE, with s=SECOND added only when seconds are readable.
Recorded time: h=3 m=43
